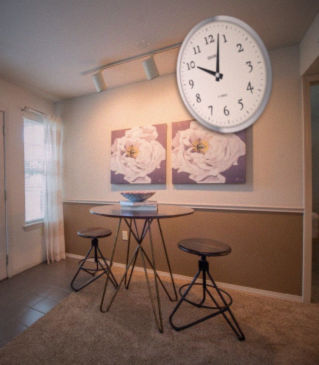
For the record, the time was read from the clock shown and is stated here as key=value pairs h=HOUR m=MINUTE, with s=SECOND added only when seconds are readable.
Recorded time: h=10 m=3
